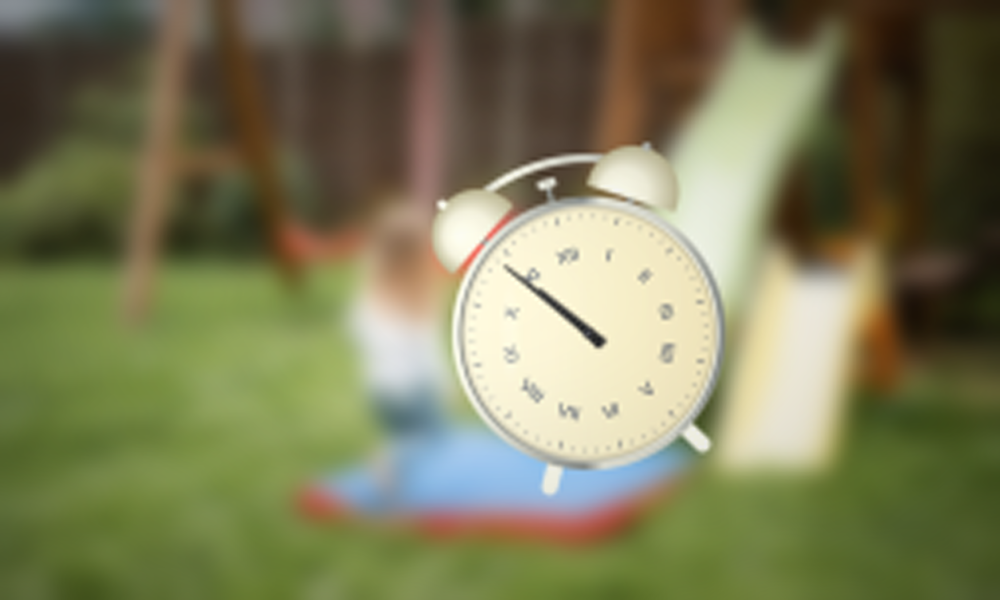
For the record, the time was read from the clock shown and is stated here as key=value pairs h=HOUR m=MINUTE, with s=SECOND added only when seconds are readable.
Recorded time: h=10 m=54
